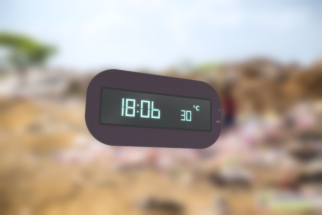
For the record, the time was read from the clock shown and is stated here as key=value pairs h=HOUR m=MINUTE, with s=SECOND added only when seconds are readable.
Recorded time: h=18 m=6
